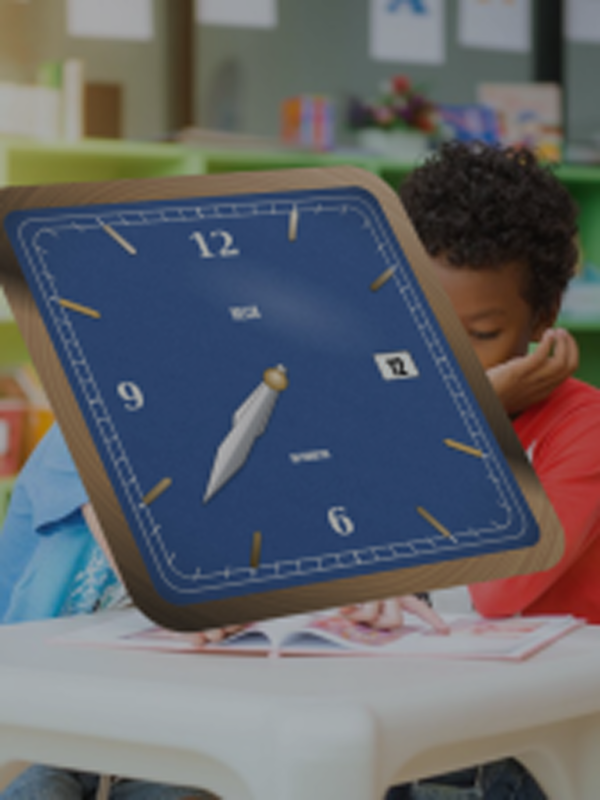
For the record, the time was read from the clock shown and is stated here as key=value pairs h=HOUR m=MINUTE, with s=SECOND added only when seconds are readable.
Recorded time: h=7 m=38
